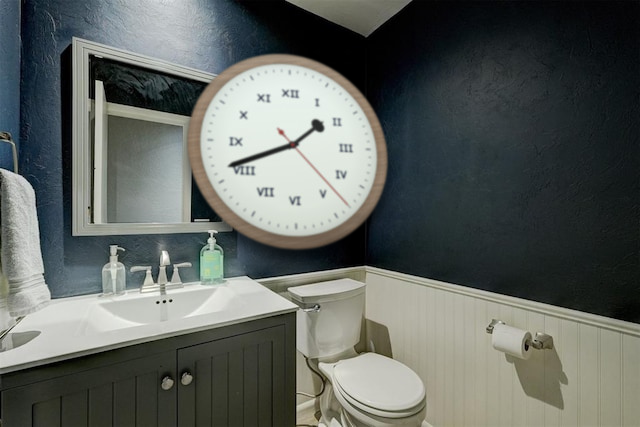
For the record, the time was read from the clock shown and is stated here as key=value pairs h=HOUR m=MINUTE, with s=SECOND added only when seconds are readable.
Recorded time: h=1 m=41 s=23
